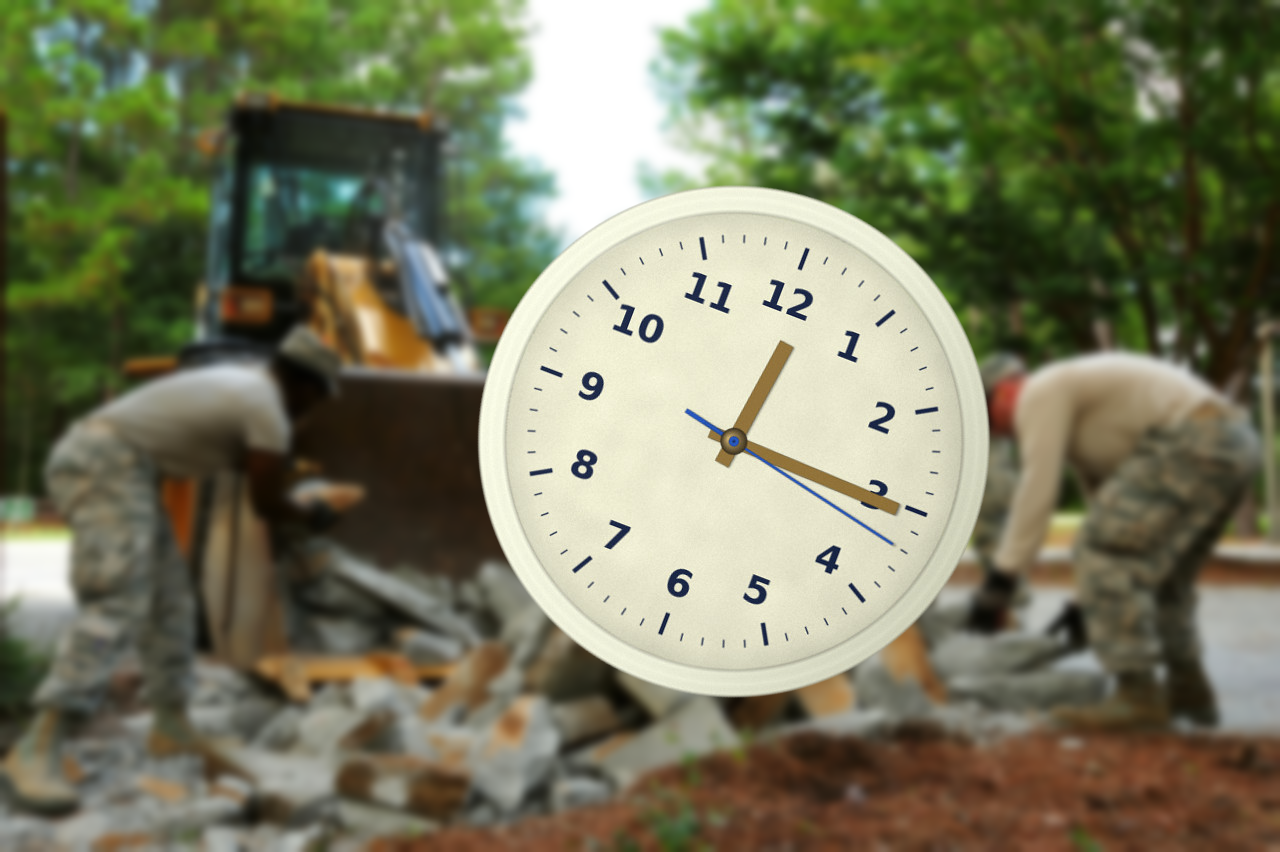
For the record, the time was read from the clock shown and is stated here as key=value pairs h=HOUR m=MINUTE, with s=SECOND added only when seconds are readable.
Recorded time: h=12 m=15 s=17
